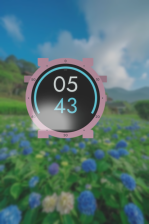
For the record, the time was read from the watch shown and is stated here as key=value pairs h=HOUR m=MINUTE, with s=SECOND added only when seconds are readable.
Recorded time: h=5 m=43
